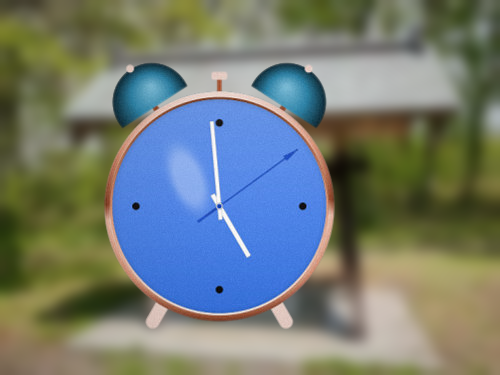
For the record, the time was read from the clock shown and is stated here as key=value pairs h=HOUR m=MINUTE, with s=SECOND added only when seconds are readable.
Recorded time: h=4 m=59 s=9
